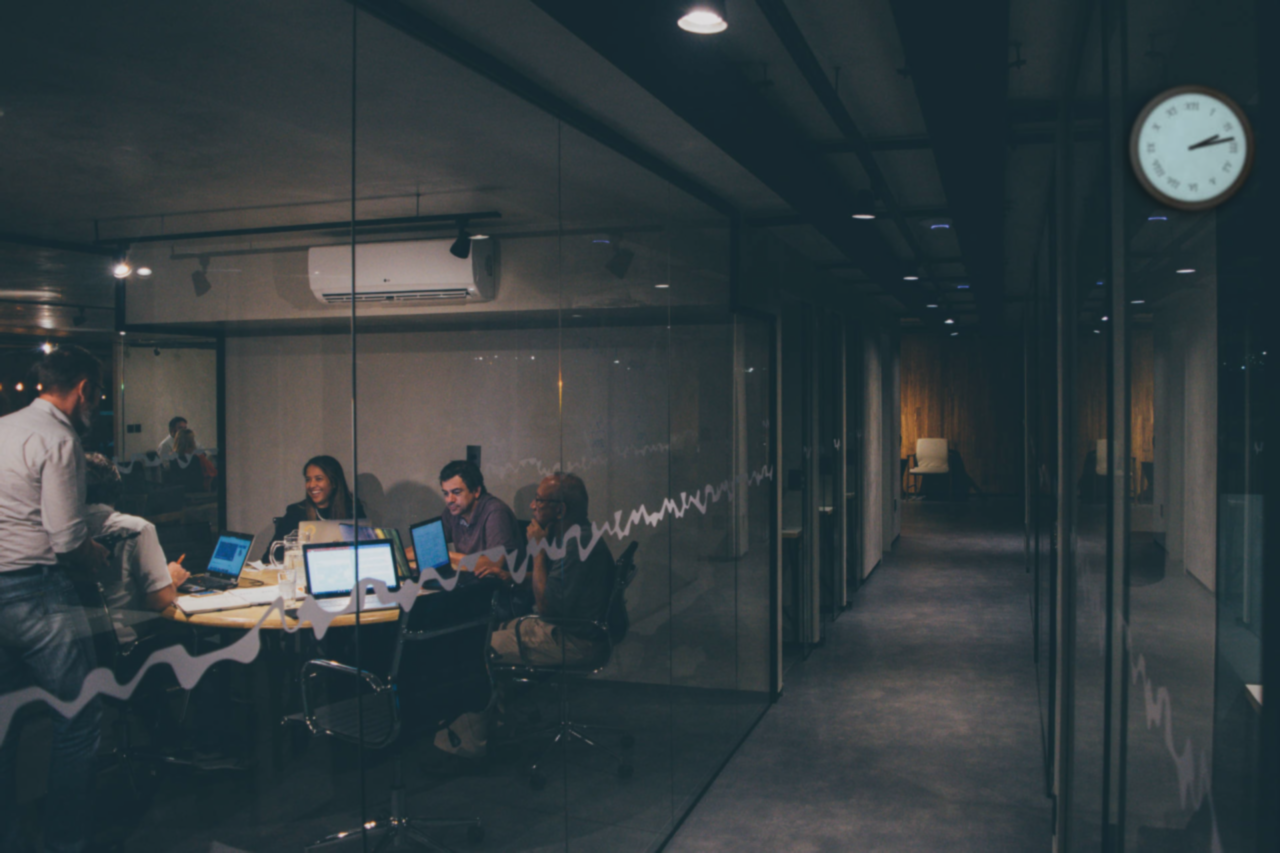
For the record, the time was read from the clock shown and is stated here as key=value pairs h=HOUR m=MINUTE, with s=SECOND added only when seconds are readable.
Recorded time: h=2 m=13
